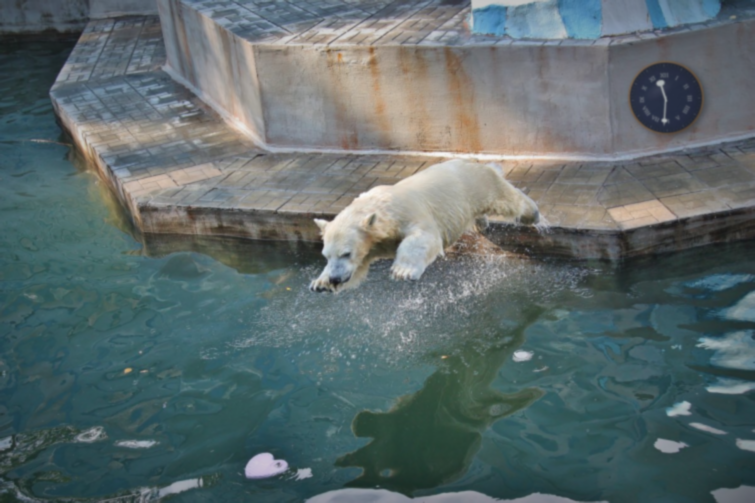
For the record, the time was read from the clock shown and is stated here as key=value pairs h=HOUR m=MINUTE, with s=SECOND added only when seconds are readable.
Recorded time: h=11 m=31
